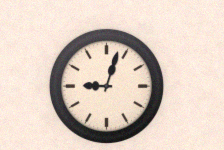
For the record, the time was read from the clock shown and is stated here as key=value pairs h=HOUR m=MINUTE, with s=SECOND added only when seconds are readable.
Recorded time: h=9 m=3
